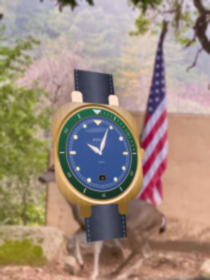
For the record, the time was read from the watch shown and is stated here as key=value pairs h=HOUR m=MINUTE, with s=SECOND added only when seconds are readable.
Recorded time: h=10 m=4
